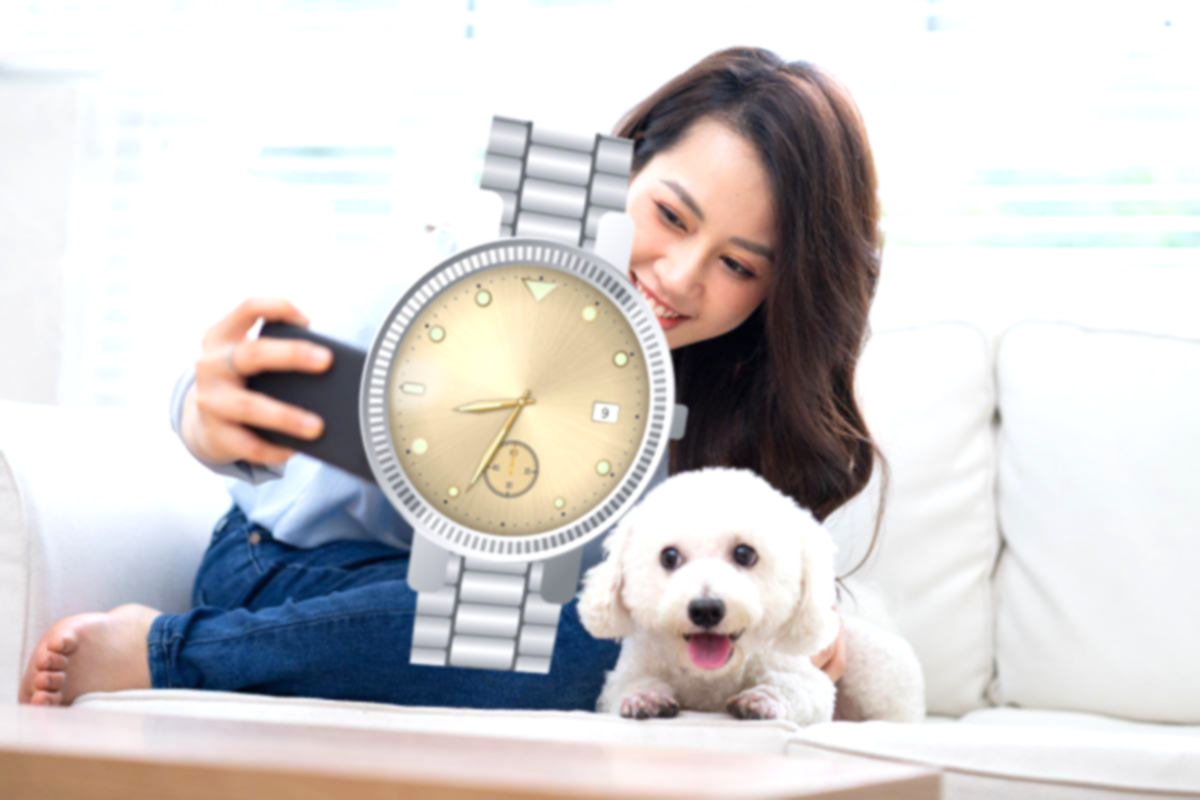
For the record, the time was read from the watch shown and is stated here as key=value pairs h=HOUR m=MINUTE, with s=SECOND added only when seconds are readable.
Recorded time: h=8 m=34
